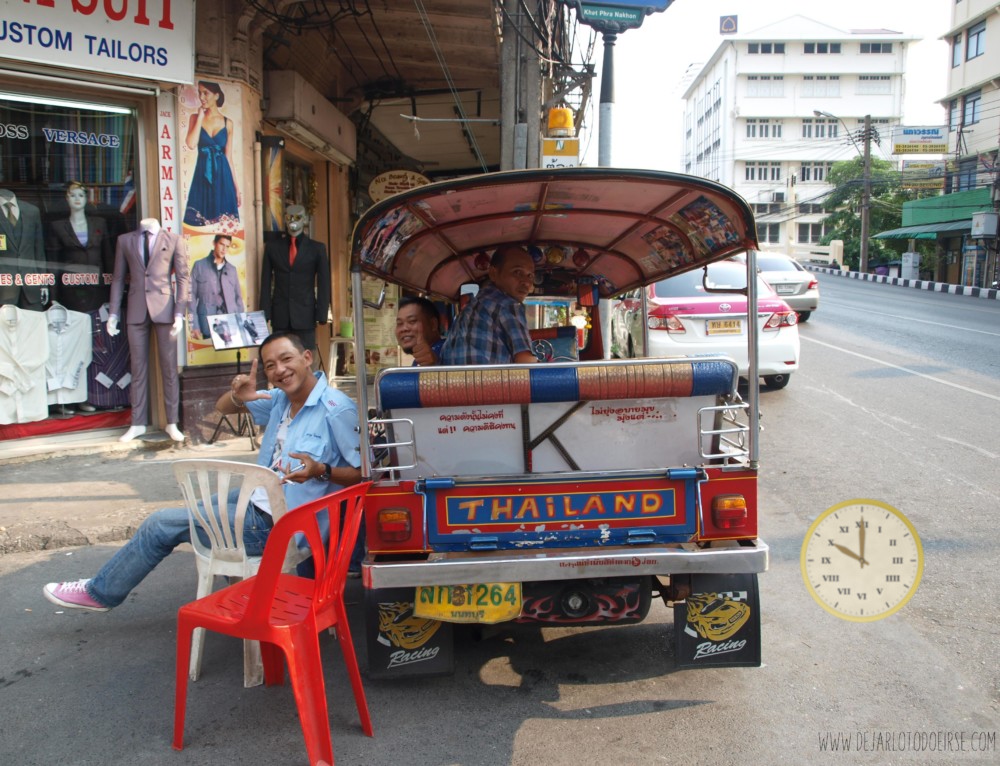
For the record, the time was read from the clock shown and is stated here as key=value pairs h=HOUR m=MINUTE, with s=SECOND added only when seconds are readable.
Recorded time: h=10 m=0
